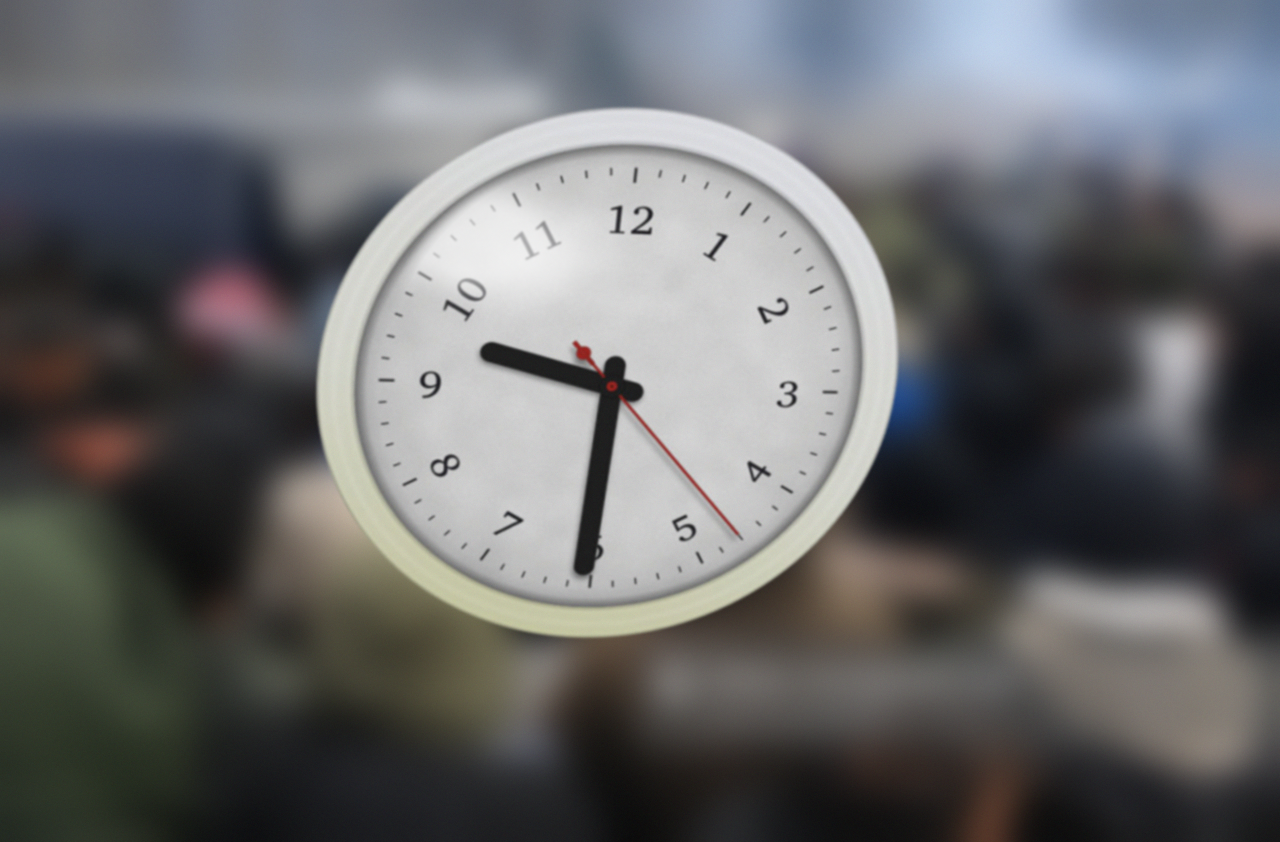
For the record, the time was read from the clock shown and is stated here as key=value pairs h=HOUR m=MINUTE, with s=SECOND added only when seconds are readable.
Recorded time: h=9 m=30 s=23
